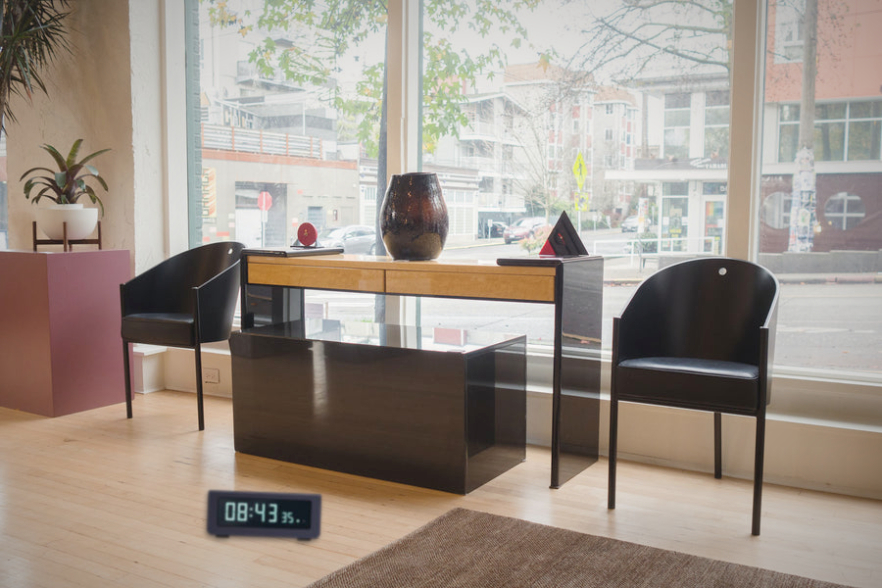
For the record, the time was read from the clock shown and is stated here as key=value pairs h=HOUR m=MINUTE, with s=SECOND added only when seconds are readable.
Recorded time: h=8 m=43
